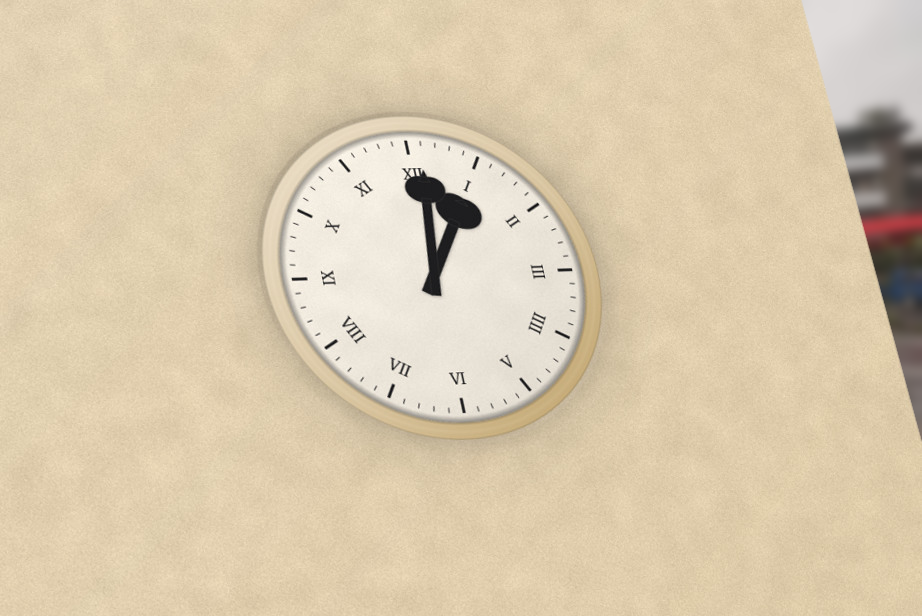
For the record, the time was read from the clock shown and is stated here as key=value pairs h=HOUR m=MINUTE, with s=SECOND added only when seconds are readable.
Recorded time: h=1 m=1
